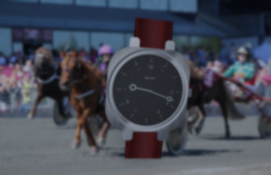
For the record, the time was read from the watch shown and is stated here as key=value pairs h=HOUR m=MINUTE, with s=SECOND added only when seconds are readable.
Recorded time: h=9 m=18
